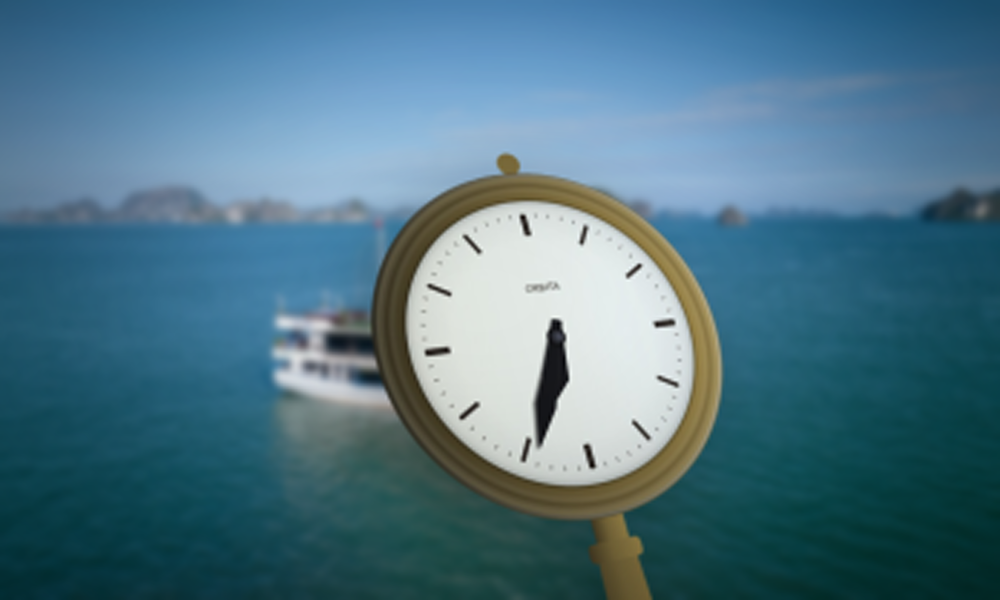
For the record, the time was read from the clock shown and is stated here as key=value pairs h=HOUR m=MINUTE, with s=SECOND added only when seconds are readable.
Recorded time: h=6 m=34
